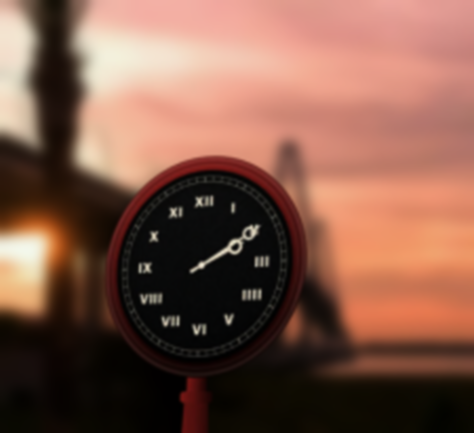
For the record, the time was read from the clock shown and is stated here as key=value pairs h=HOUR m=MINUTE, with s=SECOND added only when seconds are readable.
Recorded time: h=2 m=10
